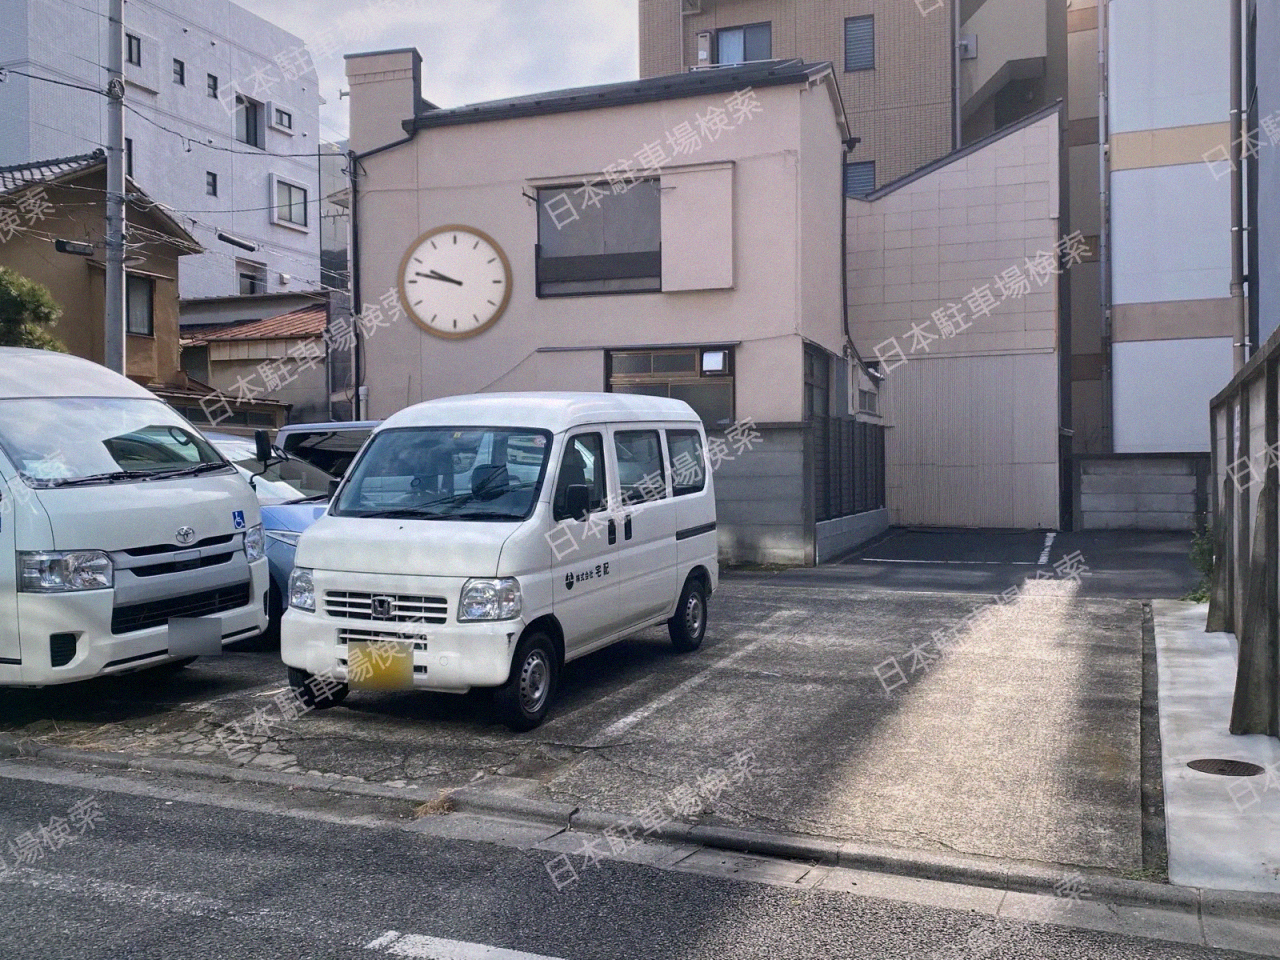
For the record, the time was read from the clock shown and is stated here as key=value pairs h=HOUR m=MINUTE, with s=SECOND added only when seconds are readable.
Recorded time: h=9 m=47
